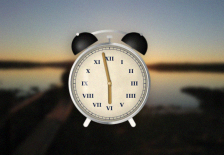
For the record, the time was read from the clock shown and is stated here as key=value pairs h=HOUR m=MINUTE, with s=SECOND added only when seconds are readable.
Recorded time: h=5 m=58
